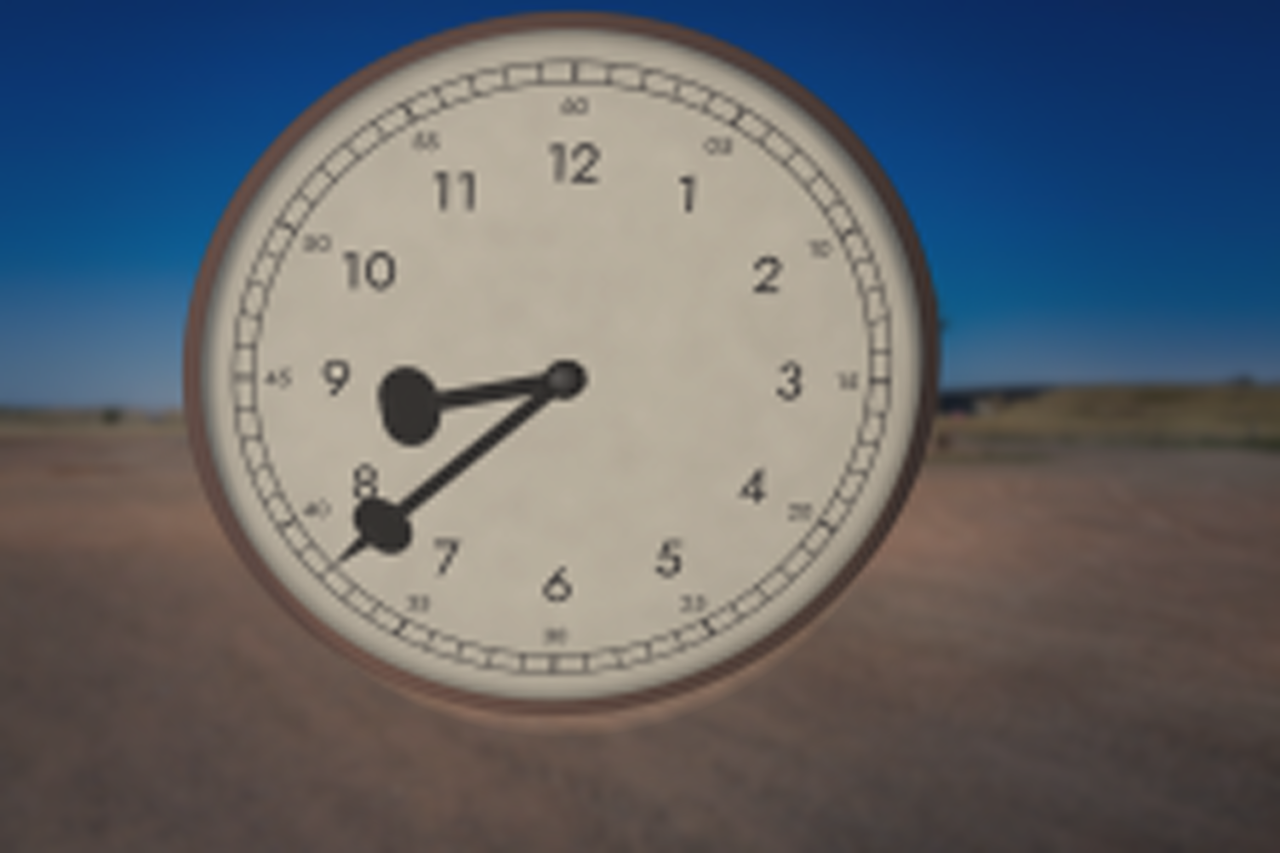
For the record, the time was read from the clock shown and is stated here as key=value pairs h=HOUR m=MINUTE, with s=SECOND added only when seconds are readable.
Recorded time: h=8 m=38
